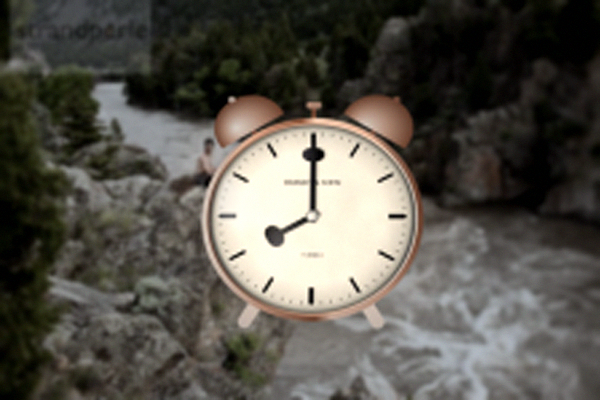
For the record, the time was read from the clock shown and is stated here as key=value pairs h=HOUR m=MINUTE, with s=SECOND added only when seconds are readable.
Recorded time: h=8 m=0
